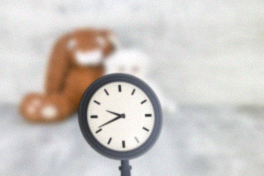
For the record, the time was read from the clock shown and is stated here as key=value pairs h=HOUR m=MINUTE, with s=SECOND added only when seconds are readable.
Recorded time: h=9 m=41
